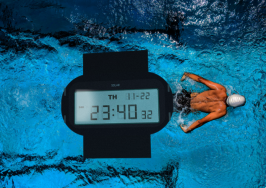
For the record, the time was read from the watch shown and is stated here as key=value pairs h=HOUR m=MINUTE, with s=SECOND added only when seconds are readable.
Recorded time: h=23 m=40 s=32
